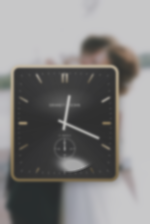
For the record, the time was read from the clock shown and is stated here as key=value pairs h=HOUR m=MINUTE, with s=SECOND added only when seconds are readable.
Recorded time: h=12 m=19
